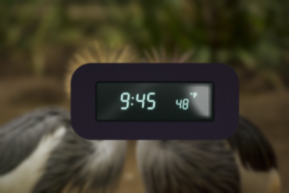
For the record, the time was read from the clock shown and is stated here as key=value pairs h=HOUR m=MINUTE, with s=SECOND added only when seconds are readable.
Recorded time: h=9 m=45
